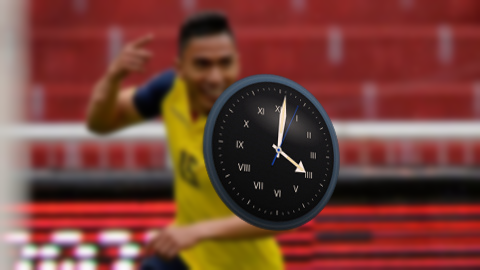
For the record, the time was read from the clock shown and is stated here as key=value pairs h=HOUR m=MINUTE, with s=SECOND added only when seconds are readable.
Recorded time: h=4 m=1 s=4
